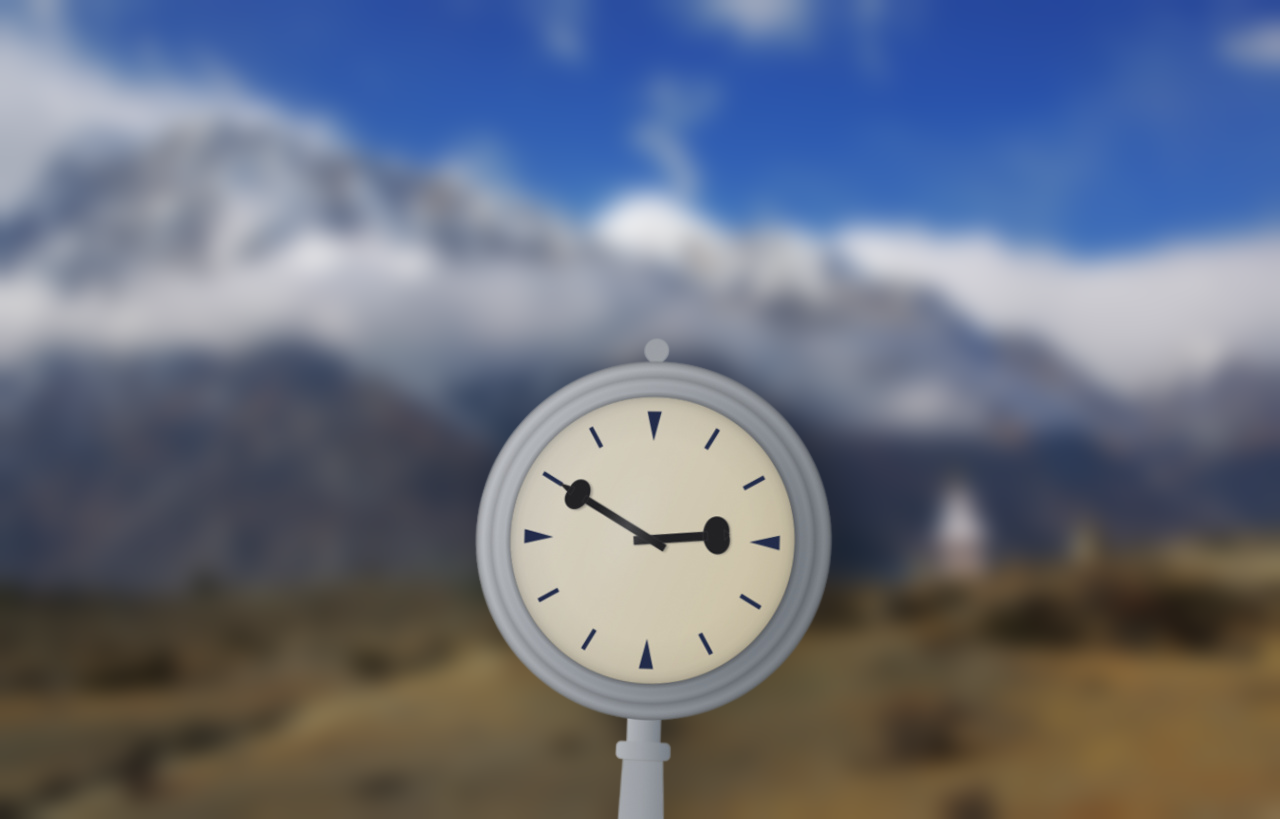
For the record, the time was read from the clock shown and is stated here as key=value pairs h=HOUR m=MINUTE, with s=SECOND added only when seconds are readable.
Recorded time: h=2 m=50
